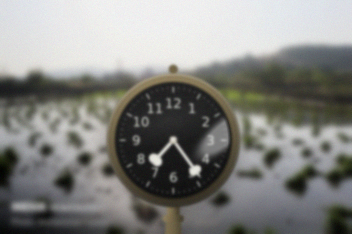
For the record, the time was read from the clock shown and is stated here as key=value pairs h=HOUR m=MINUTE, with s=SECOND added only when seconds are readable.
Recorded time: h=7 m=24
